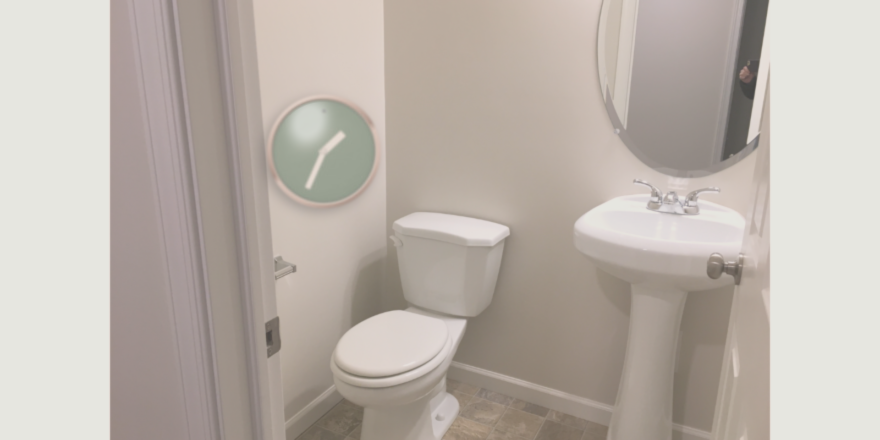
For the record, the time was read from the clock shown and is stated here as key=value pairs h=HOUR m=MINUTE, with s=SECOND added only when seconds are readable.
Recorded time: h=1 m=34
